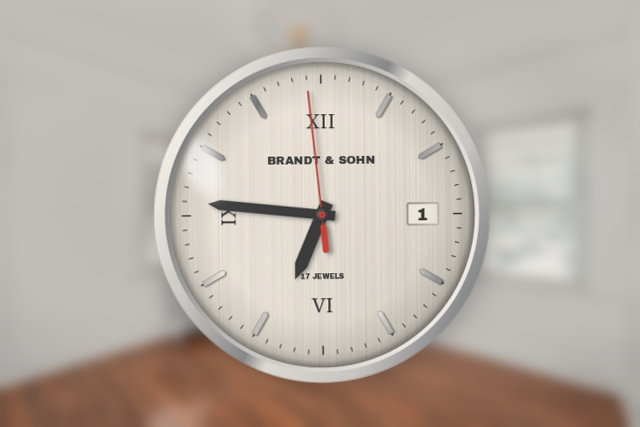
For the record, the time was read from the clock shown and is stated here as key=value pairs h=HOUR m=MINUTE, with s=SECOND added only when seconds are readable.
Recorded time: h=6 m=45 s=59
